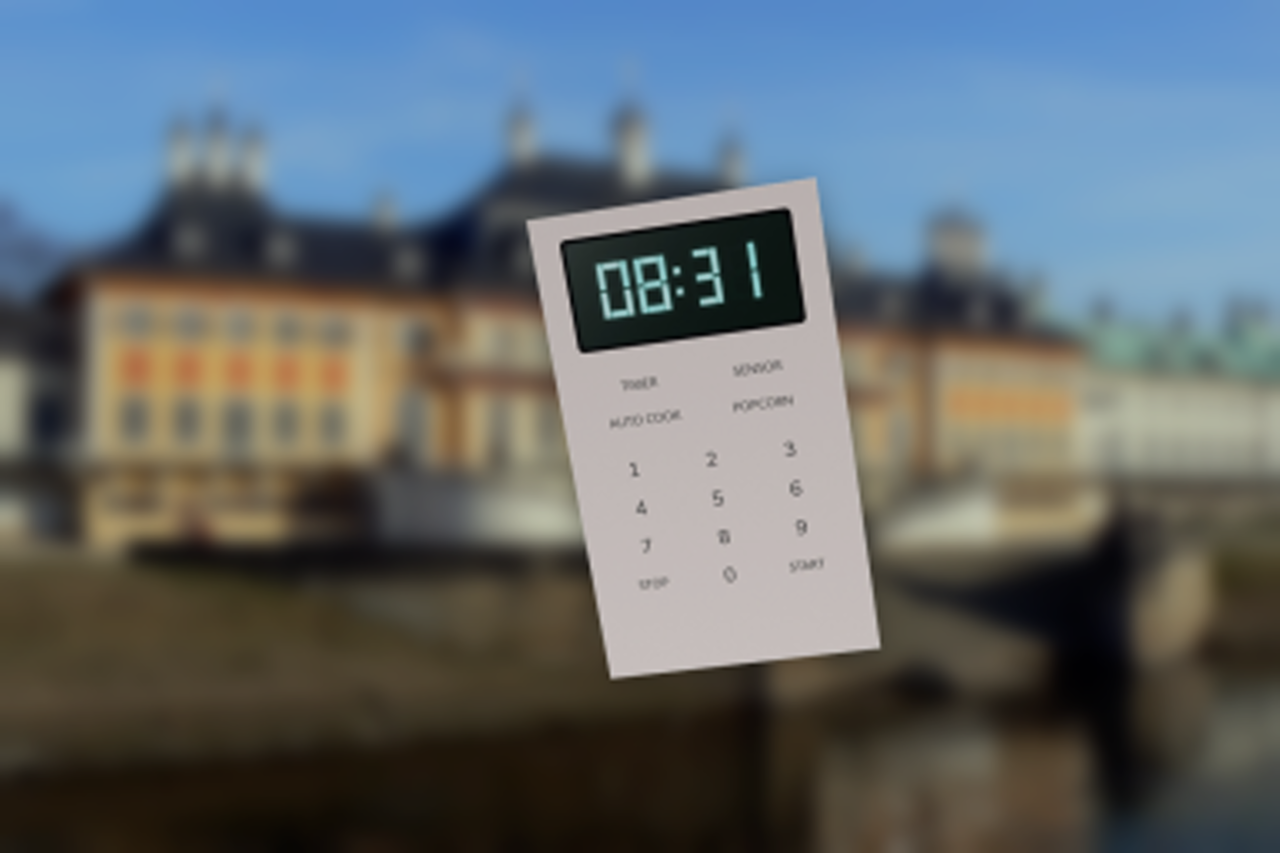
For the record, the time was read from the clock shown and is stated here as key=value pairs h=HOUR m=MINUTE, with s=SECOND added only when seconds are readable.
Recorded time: h=8 m=31
